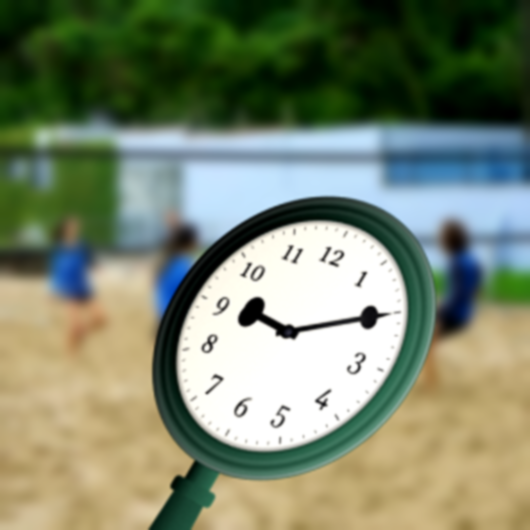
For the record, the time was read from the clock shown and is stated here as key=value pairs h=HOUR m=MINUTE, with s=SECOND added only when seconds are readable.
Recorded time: h=9 m=10
